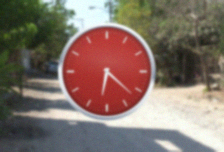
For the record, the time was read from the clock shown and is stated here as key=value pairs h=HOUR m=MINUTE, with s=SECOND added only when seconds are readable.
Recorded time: h=6 m=22
